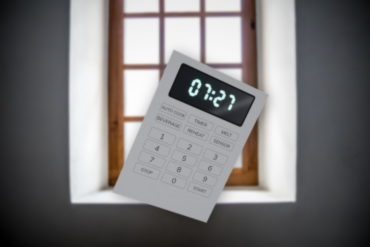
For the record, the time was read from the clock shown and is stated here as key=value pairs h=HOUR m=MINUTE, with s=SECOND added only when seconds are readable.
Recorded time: h=7 m=27
